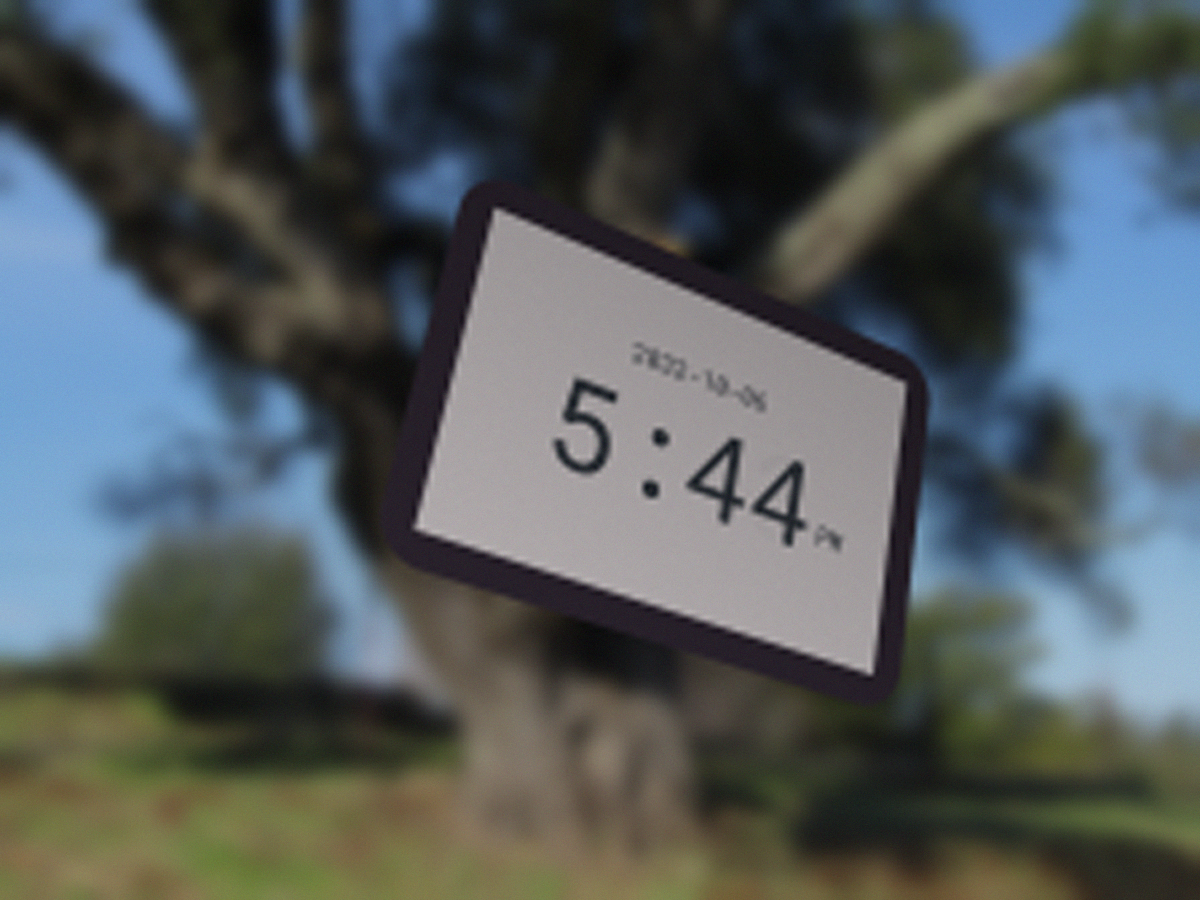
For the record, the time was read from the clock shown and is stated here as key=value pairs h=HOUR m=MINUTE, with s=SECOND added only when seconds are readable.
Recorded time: h=5 m=44
